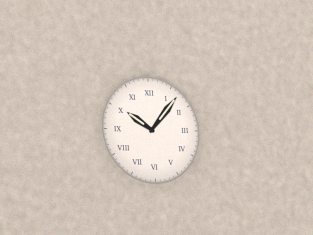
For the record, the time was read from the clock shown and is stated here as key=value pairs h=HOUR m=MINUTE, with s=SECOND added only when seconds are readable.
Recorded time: h=10 m=7
